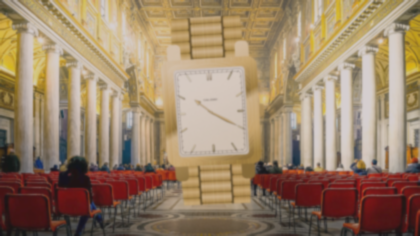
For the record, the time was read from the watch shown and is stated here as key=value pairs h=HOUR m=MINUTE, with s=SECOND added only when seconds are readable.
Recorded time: h=10 m=20
